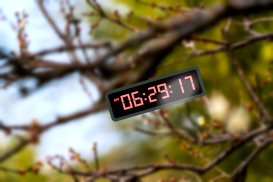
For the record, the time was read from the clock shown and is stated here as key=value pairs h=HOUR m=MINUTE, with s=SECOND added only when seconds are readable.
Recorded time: h=6 m=29 s=17
